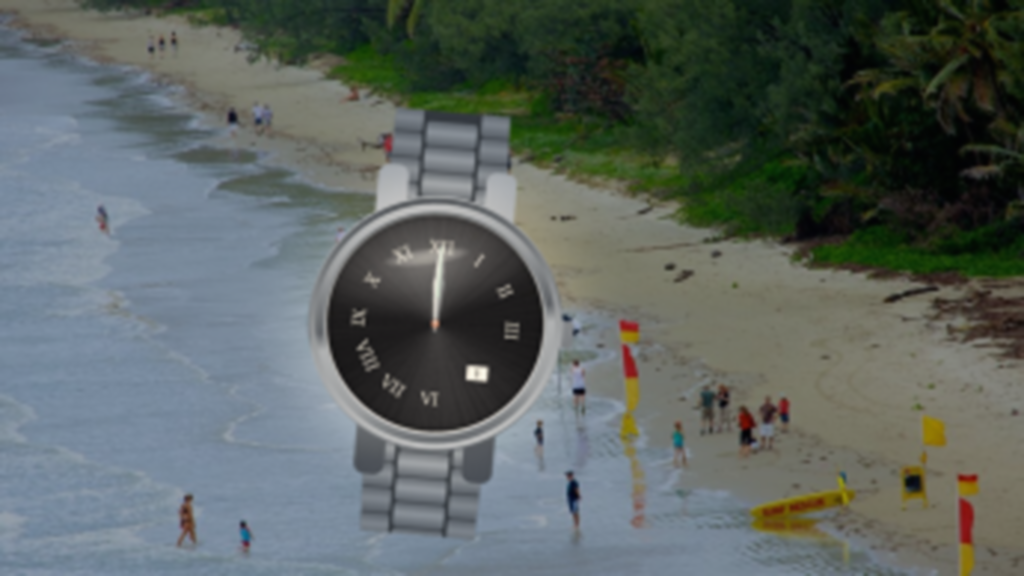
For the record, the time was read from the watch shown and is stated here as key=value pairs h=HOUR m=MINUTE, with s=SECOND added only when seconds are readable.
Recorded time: h=12 m=0
